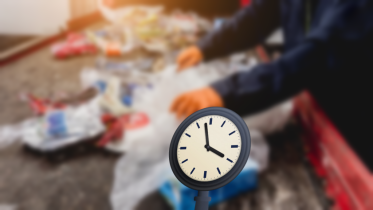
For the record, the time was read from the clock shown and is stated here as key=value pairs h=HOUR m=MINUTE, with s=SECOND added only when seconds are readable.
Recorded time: h=3 m=58
